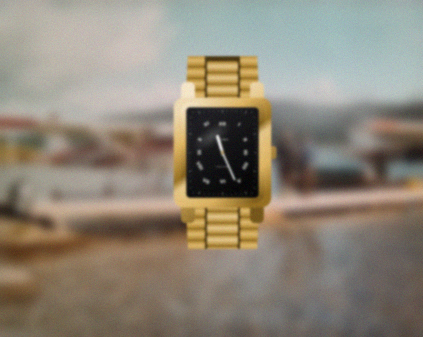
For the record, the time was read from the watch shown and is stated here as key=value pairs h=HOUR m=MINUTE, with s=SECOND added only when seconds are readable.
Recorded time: h=11 m=26
